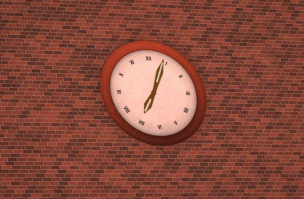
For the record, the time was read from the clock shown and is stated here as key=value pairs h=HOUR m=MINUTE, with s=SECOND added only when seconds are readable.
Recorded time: h=7 m=4
